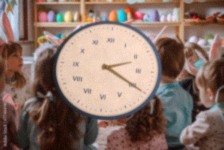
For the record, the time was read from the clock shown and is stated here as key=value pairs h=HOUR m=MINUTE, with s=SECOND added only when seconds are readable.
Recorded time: h=2 m=20
